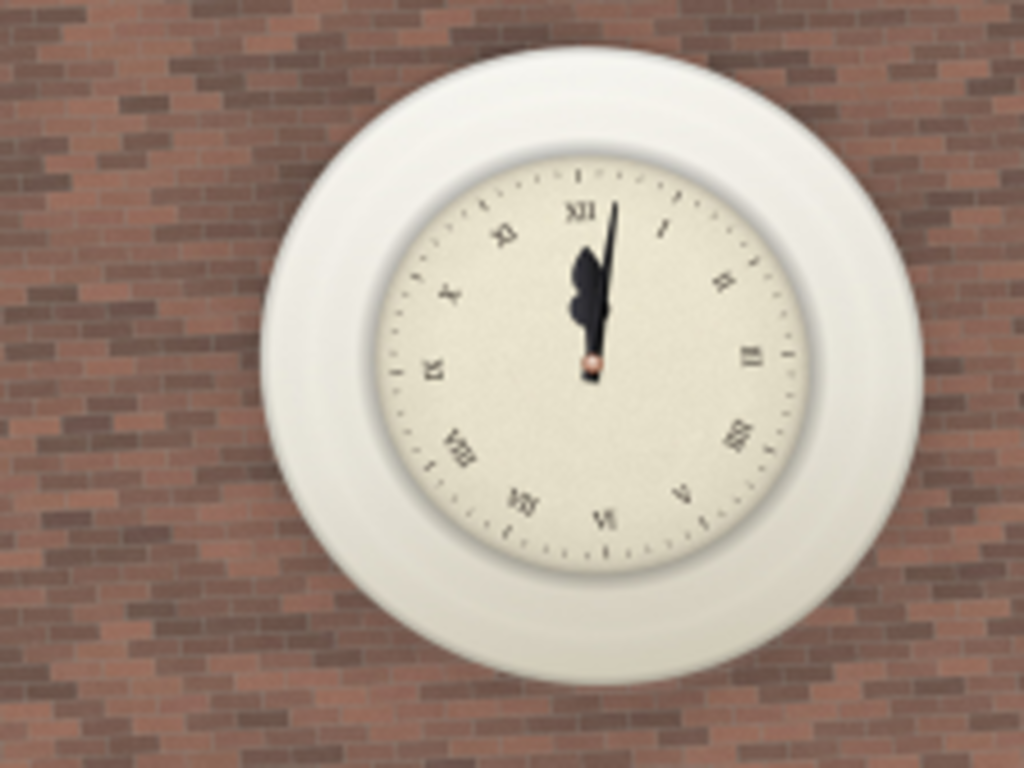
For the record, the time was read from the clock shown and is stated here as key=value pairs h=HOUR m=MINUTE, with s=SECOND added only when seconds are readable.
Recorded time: h=12 m=2
